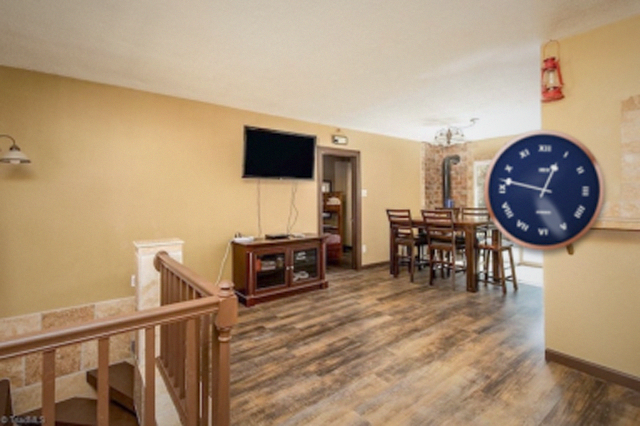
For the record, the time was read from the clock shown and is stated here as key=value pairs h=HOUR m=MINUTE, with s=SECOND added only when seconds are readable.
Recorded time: h=12 m=47
